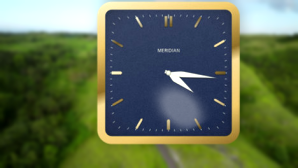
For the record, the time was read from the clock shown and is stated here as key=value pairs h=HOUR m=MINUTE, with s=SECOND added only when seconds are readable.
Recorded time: h=4 m=16
